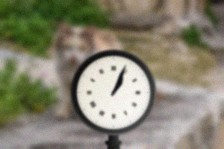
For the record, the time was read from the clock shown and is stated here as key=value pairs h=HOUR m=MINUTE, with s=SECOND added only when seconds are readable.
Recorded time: h=1 m=4
